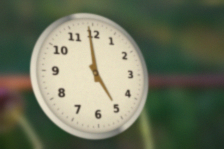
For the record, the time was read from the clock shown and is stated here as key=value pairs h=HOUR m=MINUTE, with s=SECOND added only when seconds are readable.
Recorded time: h=4 m=59
